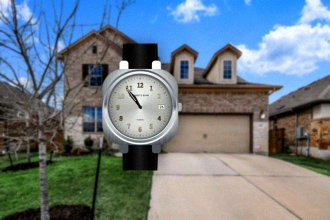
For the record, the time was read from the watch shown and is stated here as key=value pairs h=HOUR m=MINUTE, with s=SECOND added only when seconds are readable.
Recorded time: h=10 m=54
